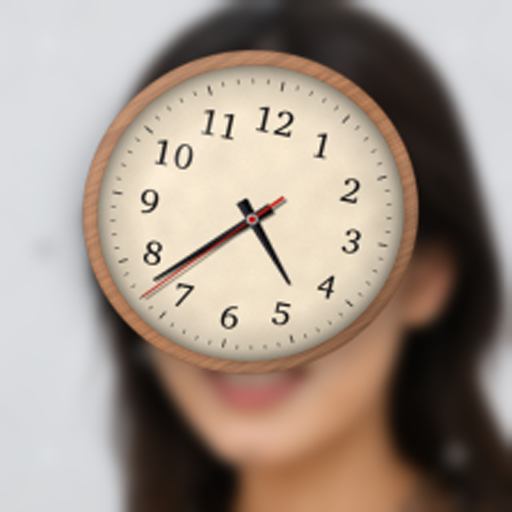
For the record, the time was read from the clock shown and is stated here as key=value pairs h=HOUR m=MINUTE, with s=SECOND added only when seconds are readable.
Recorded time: h=4 m=37 s=37
